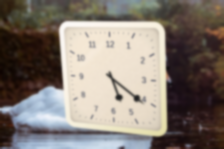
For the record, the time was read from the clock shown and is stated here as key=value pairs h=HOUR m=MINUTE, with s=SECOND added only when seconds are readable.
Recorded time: h=5 m=21
